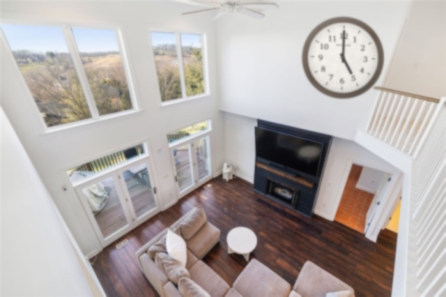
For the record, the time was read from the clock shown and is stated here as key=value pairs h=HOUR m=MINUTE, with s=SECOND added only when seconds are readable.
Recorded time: h=5 m=0
